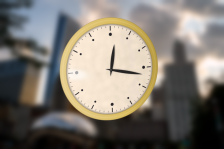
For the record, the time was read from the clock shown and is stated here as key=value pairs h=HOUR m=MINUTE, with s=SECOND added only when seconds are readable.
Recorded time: h=12 m=17
